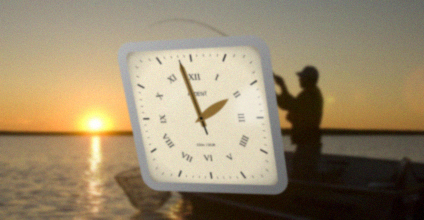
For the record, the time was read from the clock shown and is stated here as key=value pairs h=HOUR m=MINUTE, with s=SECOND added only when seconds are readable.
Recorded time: h=1 m=57 s=58
